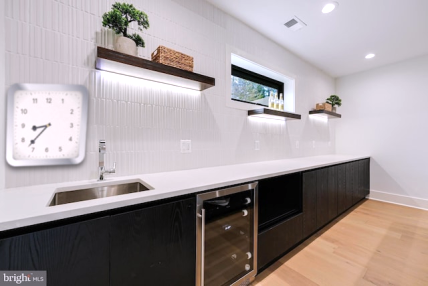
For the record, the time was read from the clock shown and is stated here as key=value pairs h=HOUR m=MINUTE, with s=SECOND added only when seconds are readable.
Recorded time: h=8 m=37
